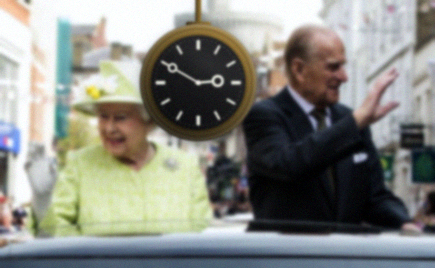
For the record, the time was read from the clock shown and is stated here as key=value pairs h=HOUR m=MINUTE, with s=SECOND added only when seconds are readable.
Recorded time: h=2 m=50
